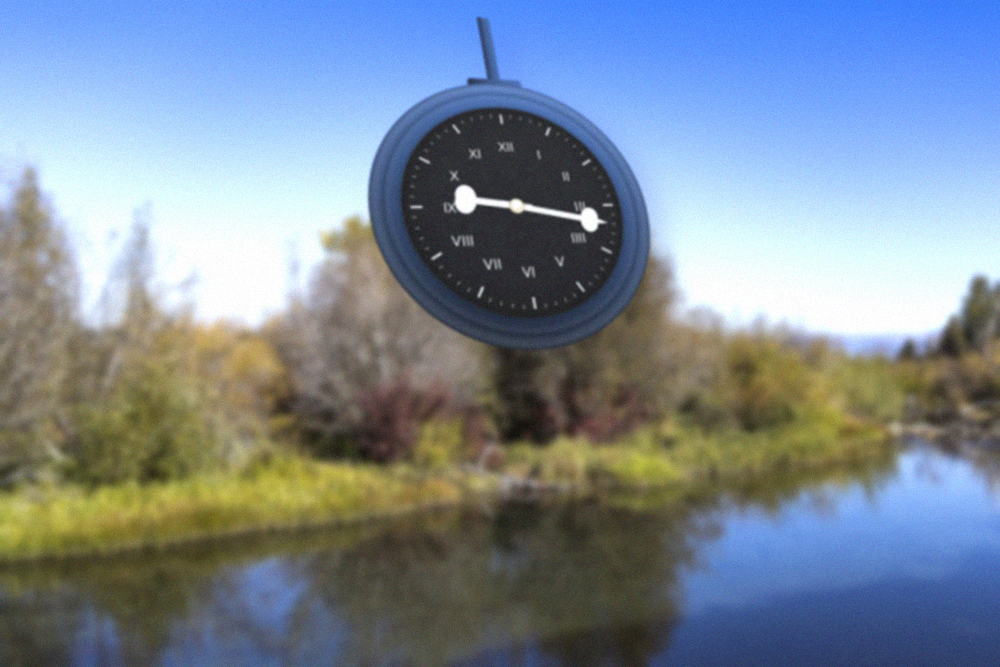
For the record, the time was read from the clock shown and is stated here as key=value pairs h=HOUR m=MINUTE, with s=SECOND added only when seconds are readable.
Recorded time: h=9 m=17
